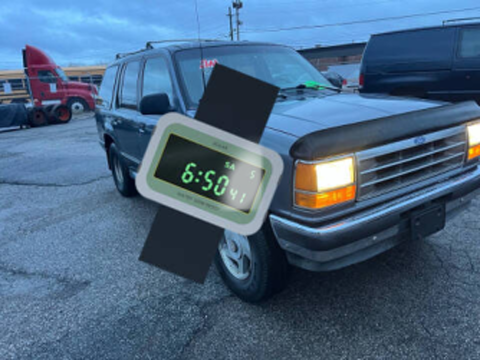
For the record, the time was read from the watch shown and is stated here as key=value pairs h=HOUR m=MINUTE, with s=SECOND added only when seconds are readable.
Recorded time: h=6 m=50 s=41
